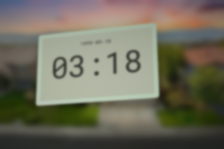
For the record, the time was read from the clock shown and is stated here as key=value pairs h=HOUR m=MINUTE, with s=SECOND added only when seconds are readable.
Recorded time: h=3 m=18
